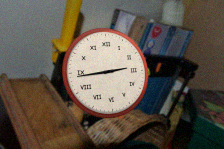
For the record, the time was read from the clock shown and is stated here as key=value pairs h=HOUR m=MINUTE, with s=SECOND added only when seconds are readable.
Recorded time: h=2 m=44
